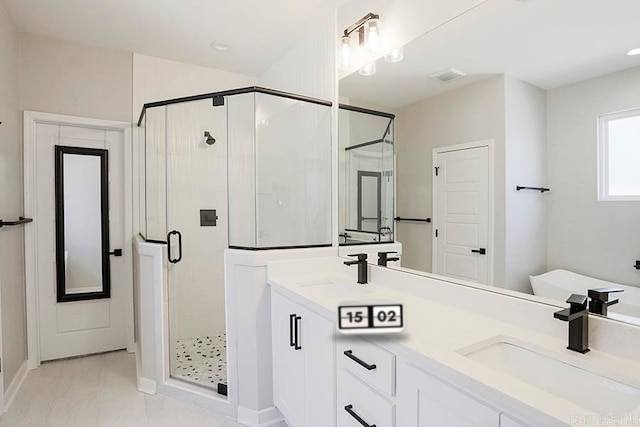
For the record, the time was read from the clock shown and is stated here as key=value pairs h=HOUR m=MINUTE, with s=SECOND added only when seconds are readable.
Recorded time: h=15 m=2
